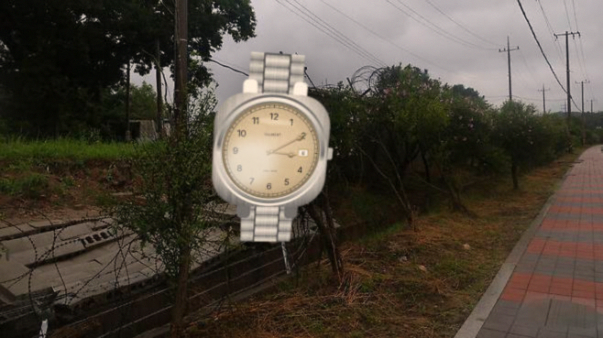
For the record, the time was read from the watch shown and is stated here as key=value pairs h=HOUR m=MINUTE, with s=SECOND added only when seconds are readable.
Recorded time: h=3 m=10
